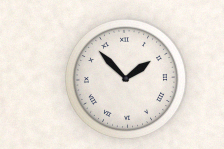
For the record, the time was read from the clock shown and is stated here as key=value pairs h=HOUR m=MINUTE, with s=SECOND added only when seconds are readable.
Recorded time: h=1 m=53
